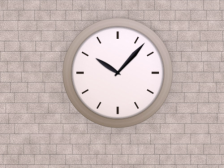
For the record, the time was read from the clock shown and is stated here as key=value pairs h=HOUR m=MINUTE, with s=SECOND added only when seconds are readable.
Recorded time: h=10 m=7
